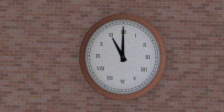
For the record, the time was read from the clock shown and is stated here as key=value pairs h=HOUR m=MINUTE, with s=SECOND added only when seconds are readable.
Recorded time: h=11 m=0
